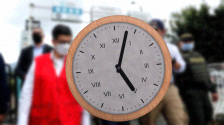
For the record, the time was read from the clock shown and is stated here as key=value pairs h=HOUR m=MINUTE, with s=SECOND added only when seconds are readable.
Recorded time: h=5 m=3
